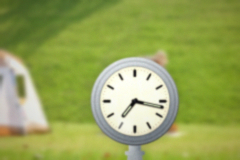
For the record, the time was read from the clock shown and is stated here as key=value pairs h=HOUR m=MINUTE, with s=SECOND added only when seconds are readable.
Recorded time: h=7 m=17
